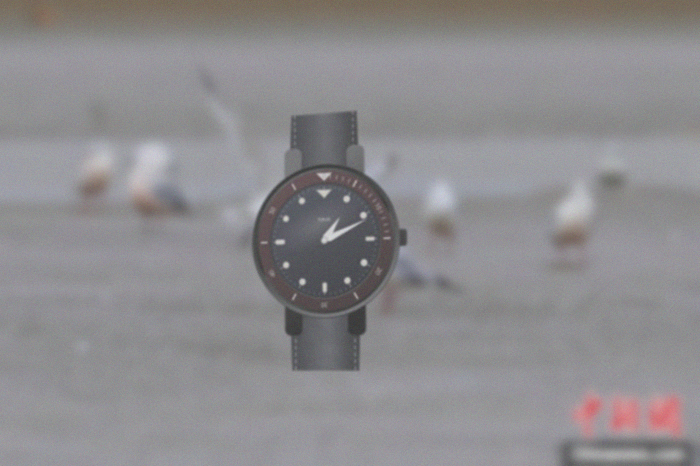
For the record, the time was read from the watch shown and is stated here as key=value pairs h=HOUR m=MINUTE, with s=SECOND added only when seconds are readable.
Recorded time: h=1 m=11
